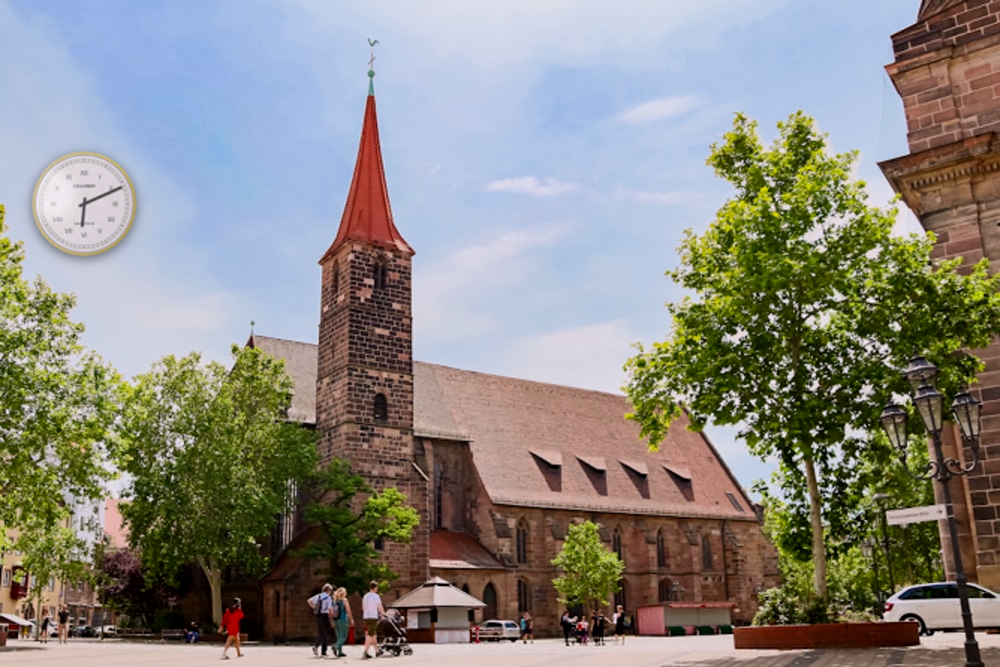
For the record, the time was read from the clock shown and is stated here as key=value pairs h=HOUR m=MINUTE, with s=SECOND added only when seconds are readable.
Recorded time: h=6 m=11
